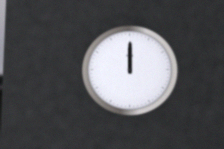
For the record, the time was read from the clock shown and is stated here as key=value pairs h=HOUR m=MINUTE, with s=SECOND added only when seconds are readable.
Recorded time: h=12 m=0
